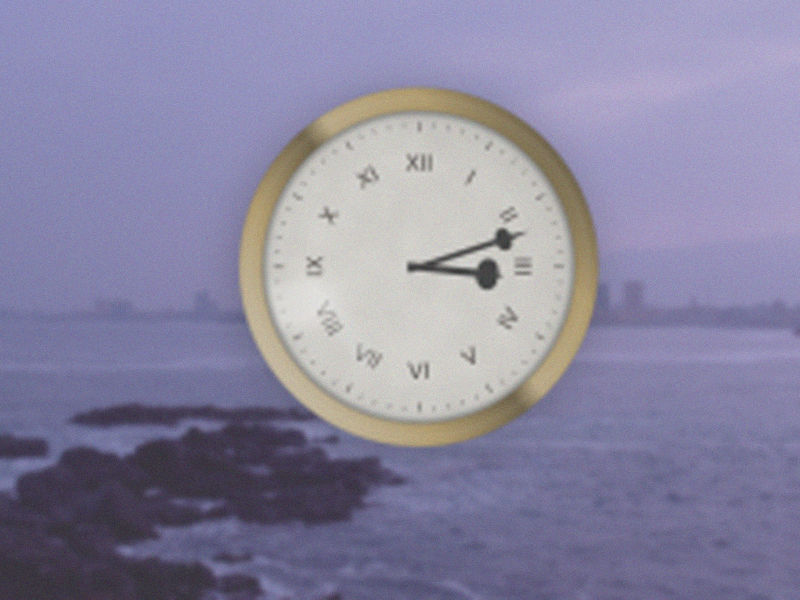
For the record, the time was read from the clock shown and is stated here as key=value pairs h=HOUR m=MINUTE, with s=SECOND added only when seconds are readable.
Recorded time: h=3 m=12
